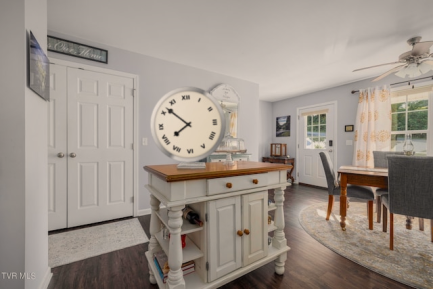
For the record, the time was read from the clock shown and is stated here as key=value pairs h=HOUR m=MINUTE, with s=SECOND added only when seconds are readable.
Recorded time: h=7 m=52
